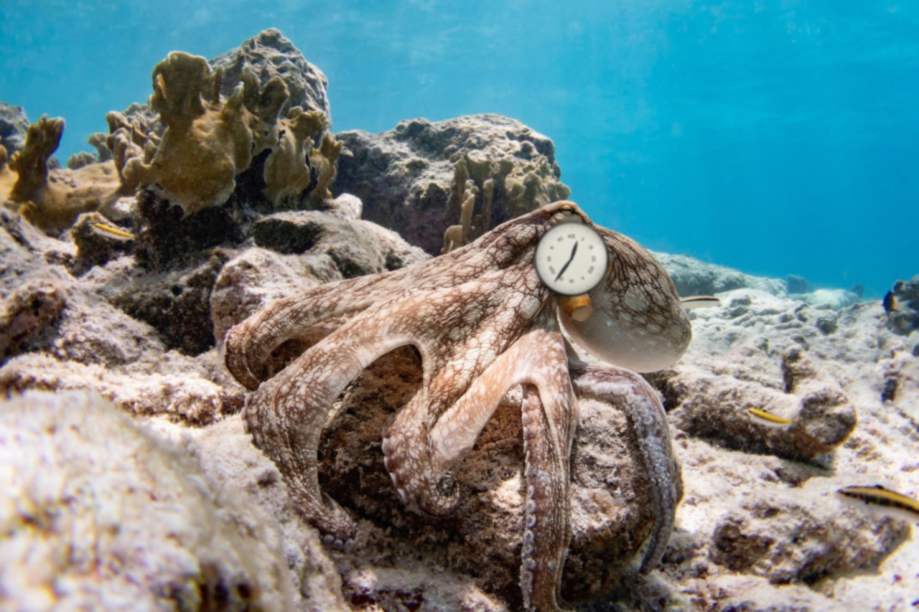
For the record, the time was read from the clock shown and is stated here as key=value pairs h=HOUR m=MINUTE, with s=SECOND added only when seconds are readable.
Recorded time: h=12 m=36
